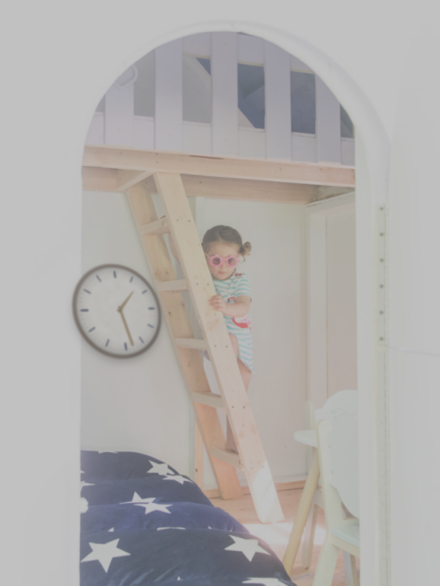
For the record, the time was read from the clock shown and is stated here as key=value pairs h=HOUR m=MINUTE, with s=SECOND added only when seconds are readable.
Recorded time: h=1 m=28
